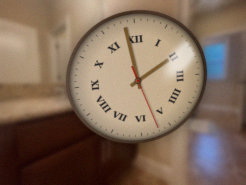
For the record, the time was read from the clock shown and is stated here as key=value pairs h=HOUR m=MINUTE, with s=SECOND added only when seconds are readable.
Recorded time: h=1 m=58 s=27
